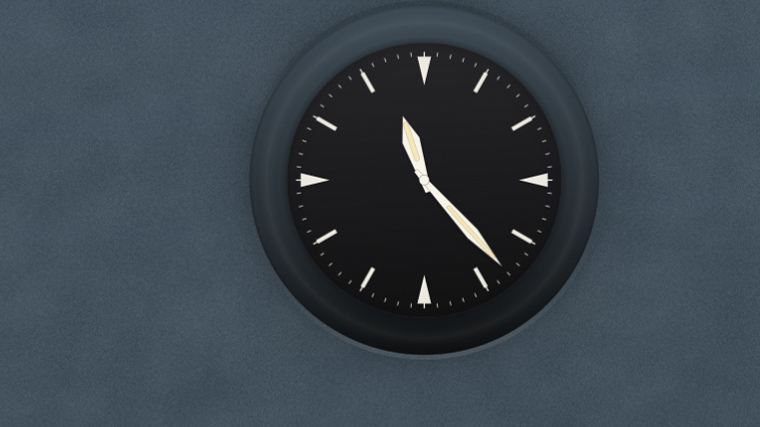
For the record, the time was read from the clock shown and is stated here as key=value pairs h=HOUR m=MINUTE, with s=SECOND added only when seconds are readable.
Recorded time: h=11 m=23
